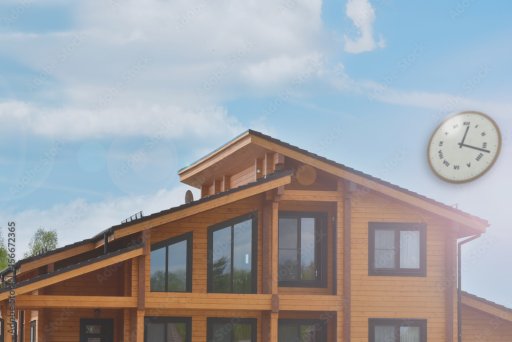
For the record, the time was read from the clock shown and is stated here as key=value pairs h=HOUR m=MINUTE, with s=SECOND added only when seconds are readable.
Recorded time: h=12 m=17
